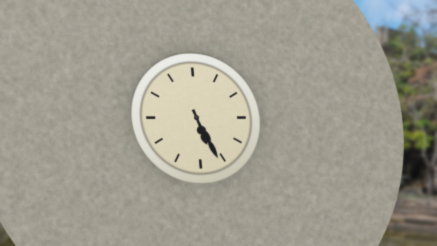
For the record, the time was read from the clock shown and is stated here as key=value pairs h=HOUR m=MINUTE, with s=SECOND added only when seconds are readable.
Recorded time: h=5 m=26
